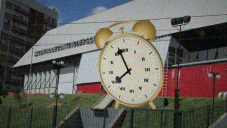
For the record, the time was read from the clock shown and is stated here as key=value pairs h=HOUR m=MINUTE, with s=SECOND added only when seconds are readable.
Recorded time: h=7 m=57
